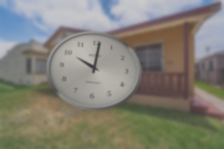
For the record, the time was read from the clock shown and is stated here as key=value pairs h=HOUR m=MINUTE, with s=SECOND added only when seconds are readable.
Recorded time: h=10 m=1
